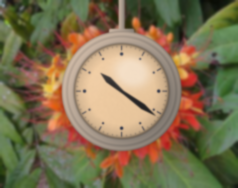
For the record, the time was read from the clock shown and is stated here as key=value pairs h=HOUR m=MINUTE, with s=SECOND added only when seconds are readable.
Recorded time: h=10 m=21
